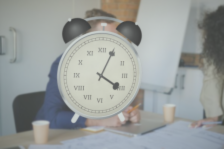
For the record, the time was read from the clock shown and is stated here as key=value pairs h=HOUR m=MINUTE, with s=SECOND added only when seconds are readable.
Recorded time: h=4 m=4
